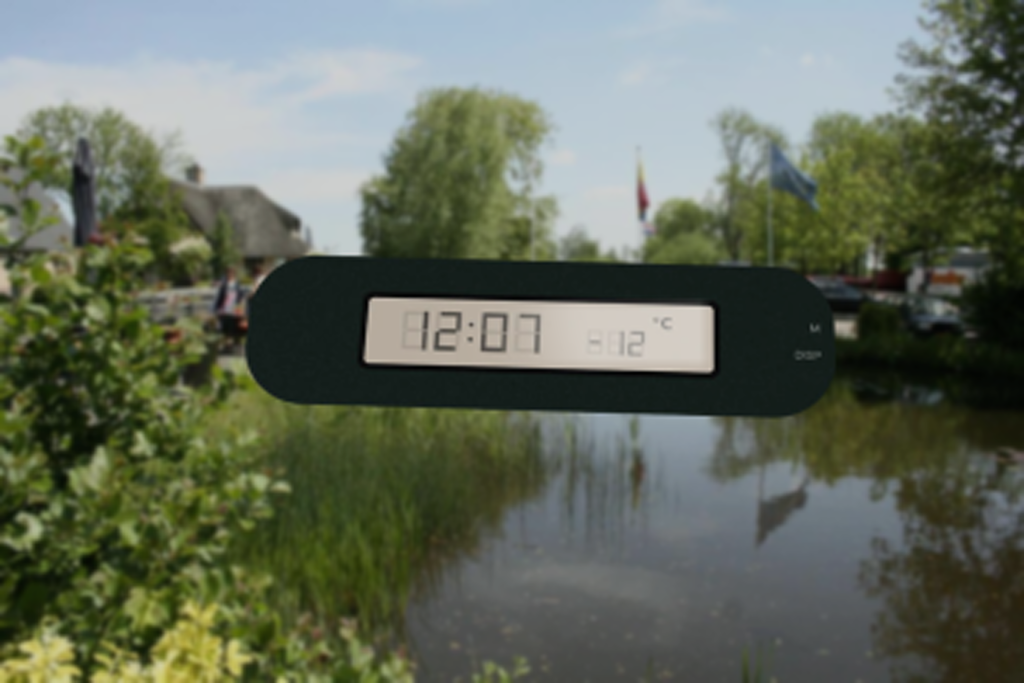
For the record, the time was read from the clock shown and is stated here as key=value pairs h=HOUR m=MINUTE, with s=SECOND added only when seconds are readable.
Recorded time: h=12 m=7
